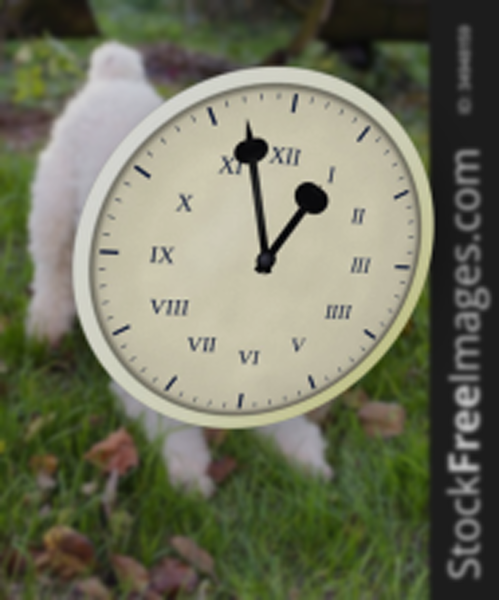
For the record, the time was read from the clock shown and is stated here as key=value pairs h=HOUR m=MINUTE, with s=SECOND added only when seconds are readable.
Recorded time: h=12 m=57
